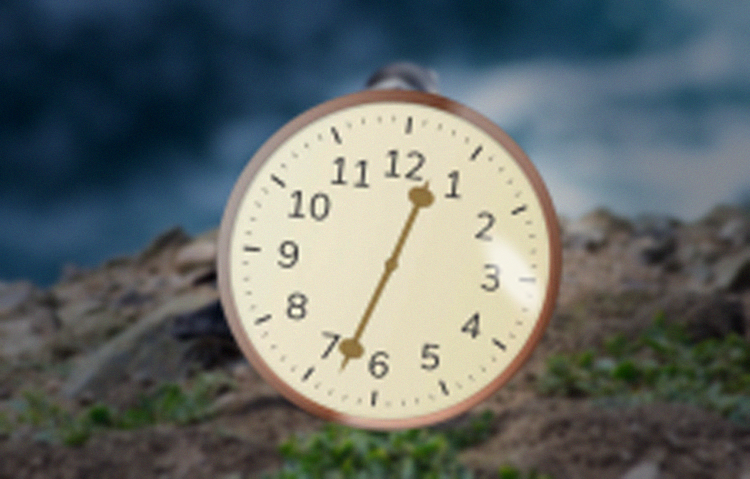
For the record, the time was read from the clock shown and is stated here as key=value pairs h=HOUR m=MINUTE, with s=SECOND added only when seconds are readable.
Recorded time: h=12 m=33
